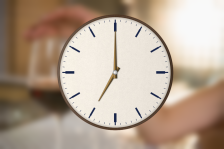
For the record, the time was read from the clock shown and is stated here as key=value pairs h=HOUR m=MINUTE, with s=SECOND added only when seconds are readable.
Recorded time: h=7 m=0
